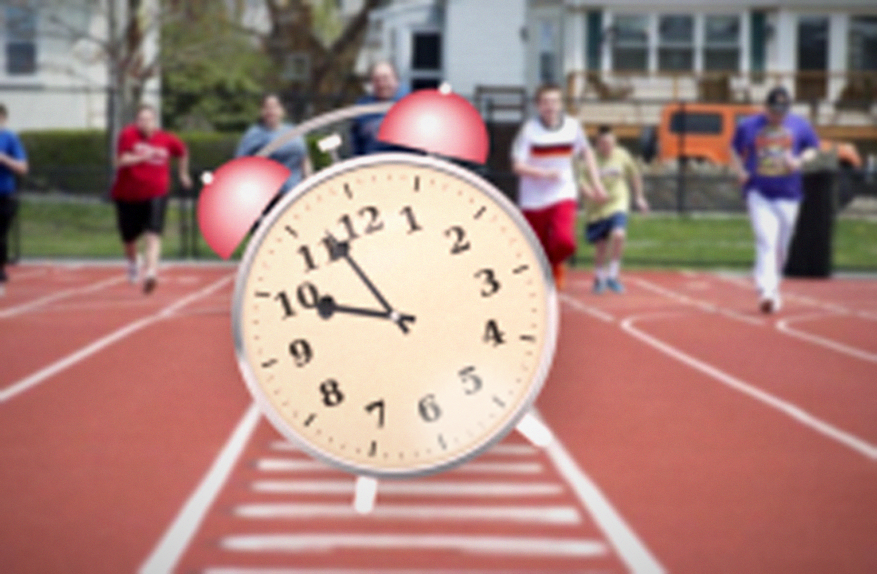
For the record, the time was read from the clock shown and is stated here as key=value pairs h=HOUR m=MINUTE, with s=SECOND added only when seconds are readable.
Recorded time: h=9 m=57
